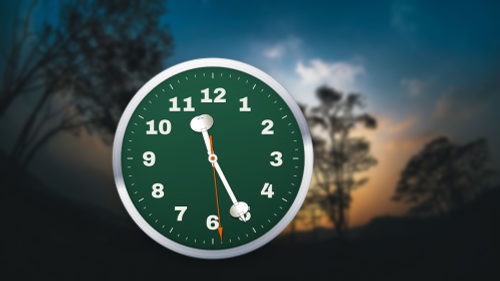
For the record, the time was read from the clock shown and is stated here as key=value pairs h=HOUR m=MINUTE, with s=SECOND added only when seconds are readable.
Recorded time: h=11 m=25 s=29
